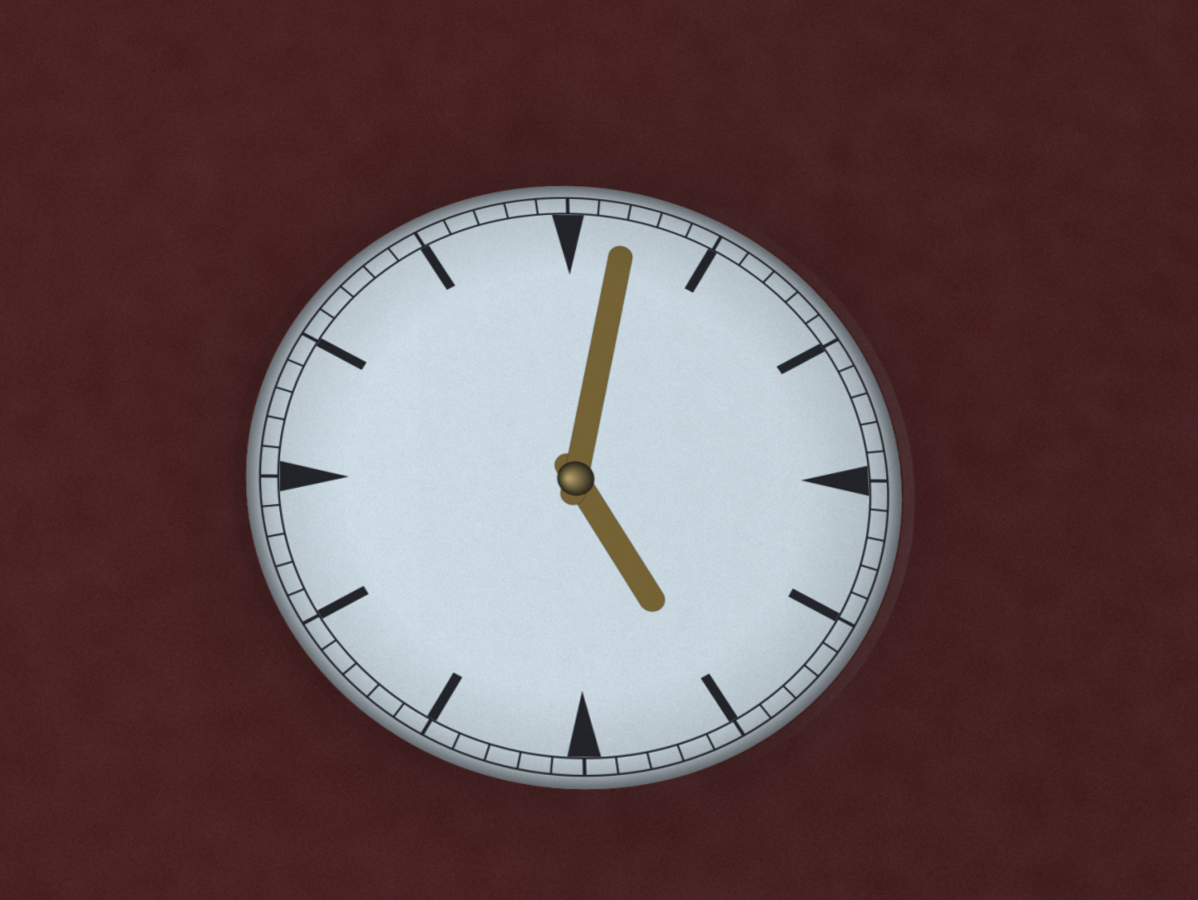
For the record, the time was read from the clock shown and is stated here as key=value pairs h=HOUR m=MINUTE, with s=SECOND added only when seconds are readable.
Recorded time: h=5 m=2
